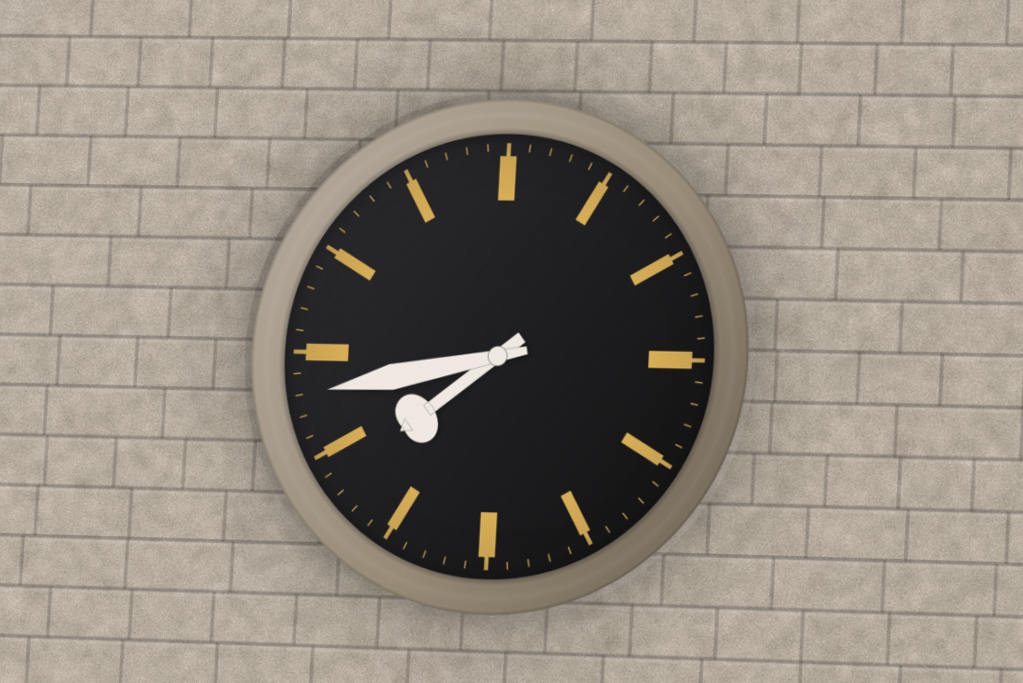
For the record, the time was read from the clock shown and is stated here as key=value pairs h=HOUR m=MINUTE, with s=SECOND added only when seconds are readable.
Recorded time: h=7 m=43
